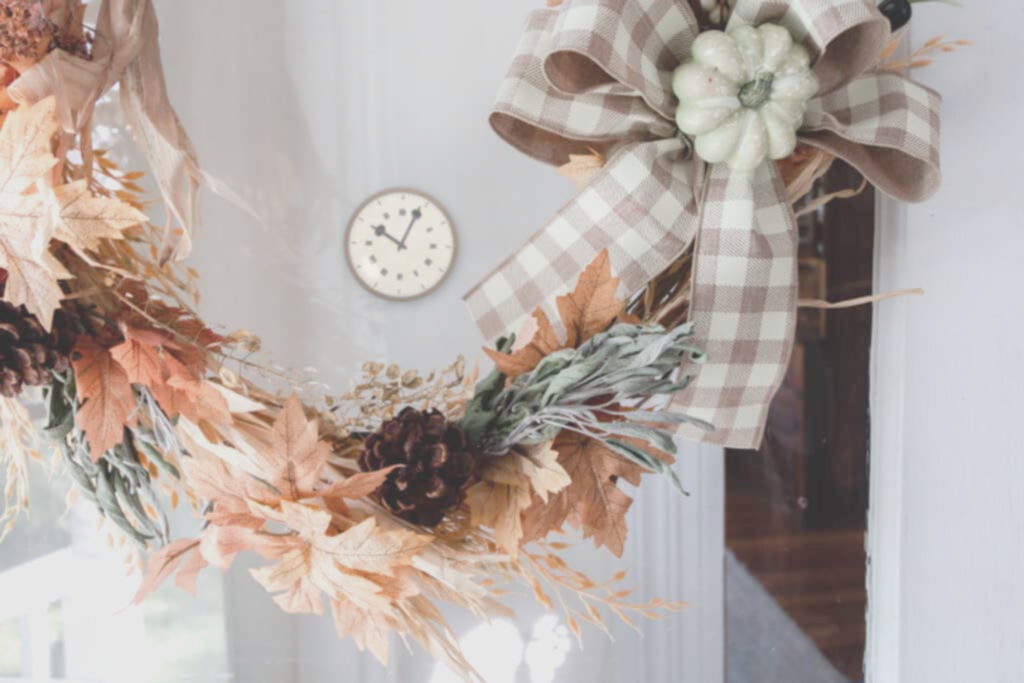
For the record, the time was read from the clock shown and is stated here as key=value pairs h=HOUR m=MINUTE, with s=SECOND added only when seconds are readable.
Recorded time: h=10 m=4
